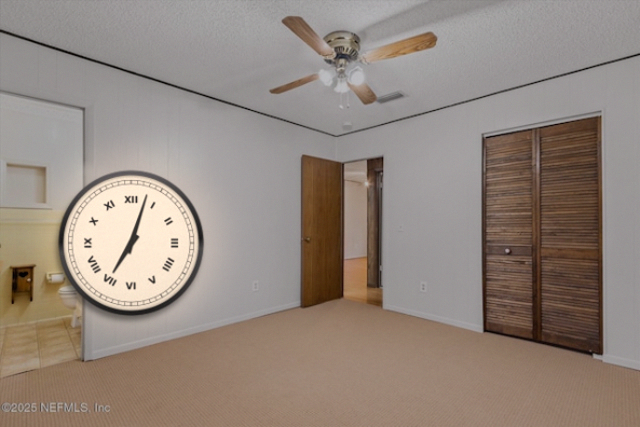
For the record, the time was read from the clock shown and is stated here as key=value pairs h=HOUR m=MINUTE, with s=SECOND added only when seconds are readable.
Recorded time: h=7 m=3
